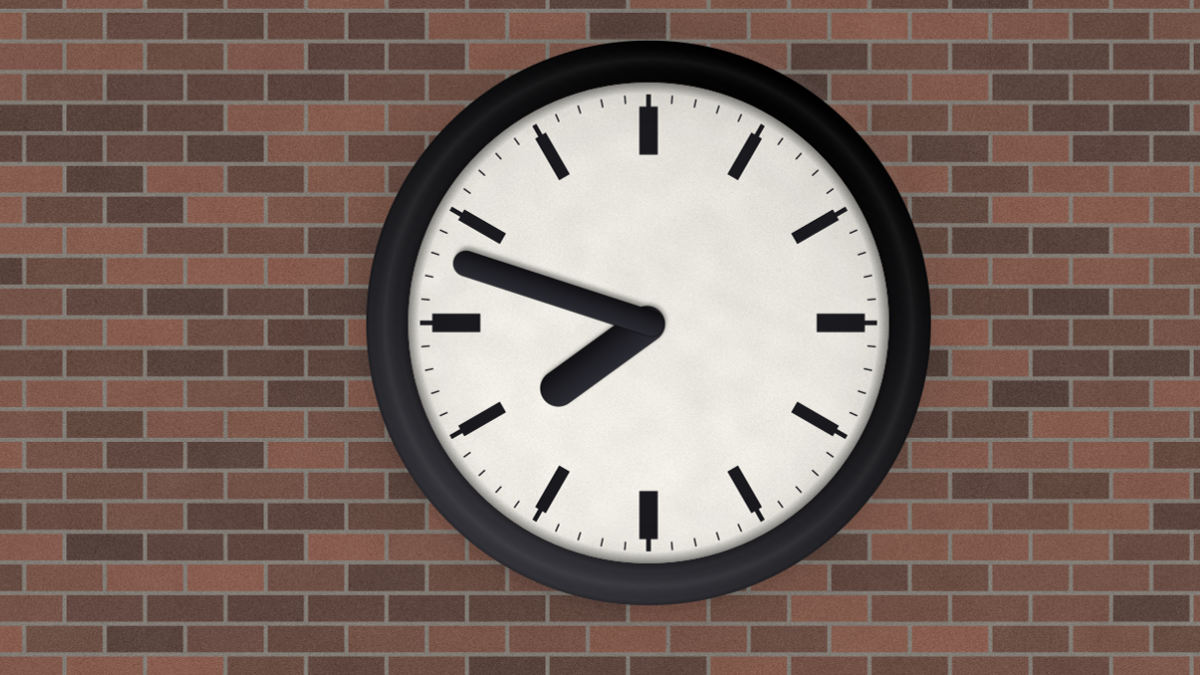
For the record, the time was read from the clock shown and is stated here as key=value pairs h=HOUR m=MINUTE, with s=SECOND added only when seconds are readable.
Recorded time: h=7 m=48
